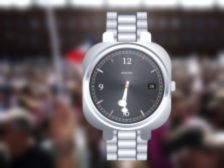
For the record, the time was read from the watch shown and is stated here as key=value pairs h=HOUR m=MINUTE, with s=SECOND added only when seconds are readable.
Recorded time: h=6 m=31
